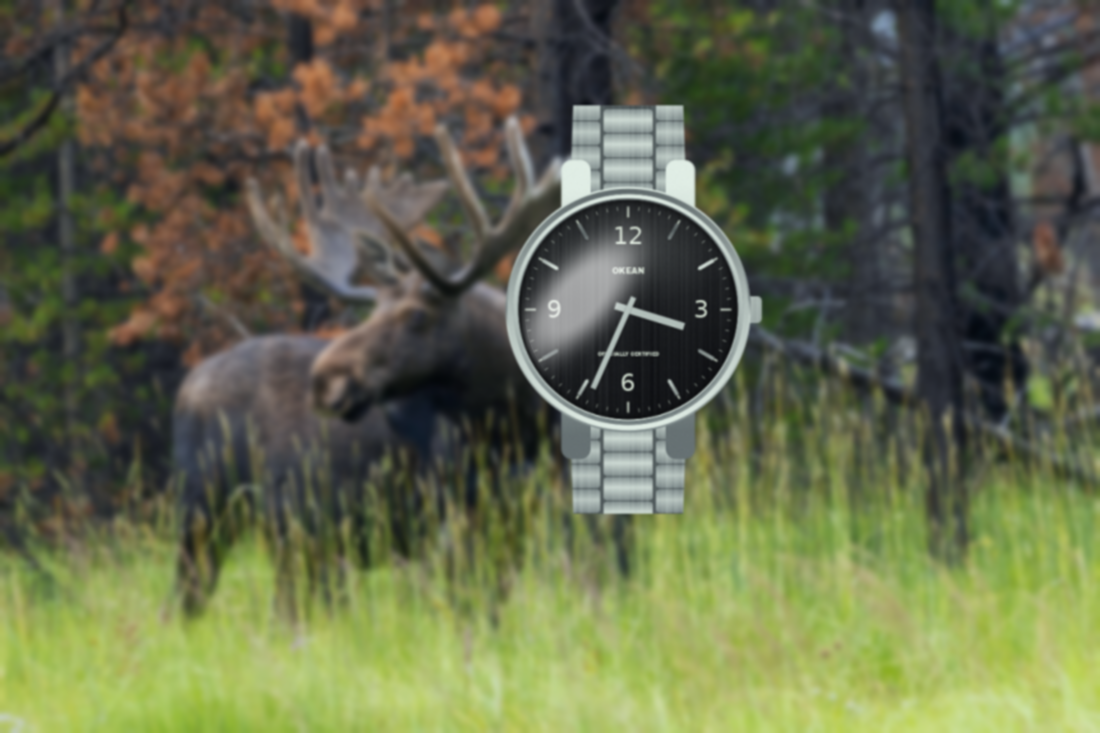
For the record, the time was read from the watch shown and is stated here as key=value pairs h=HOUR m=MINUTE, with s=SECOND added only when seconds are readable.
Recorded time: h=3 m=34
